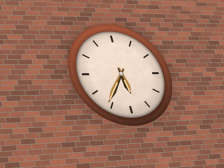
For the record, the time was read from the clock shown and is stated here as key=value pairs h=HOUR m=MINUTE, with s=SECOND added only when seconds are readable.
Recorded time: h=5 m=36
